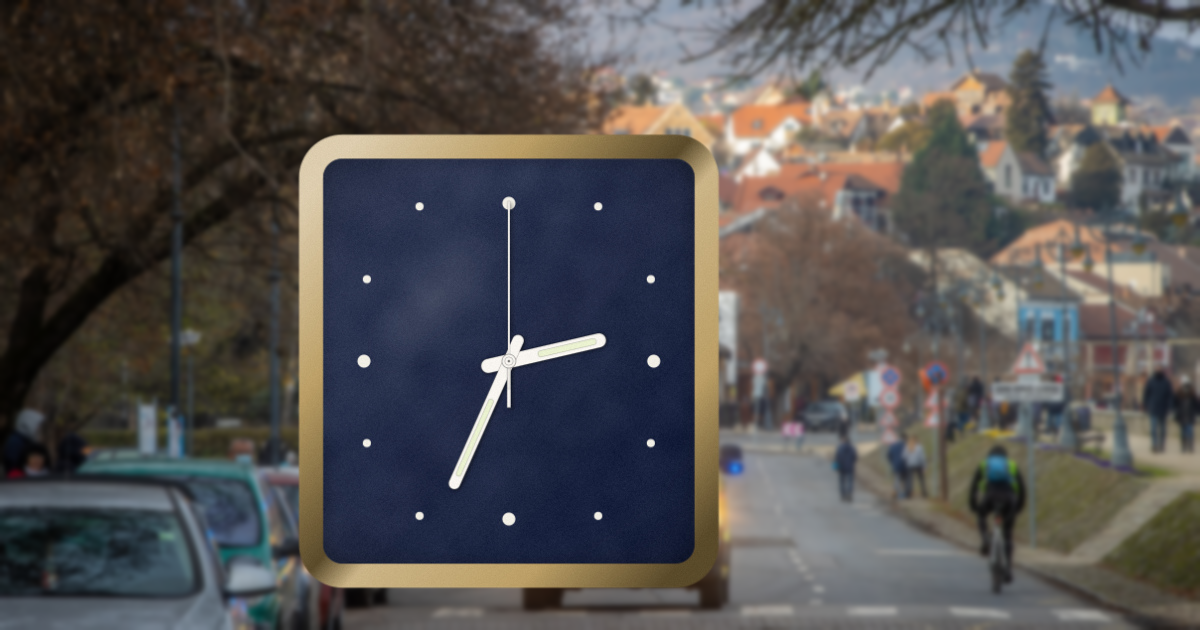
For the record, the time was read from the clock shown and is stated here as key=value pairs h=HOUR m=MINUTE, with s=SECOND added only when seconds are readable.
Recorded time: h=2 m=34 s=0
